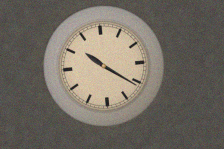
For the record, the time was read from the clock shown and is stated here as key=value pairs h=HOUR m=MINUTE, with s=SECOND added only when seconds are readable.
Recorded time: h=10 m=21
